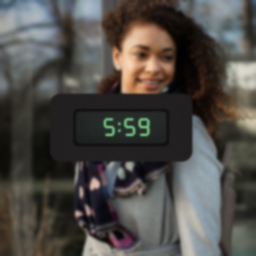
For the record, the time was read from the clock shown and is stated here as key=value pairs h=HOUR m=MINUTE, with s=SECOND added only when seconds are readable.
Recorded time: h=5 m=59
